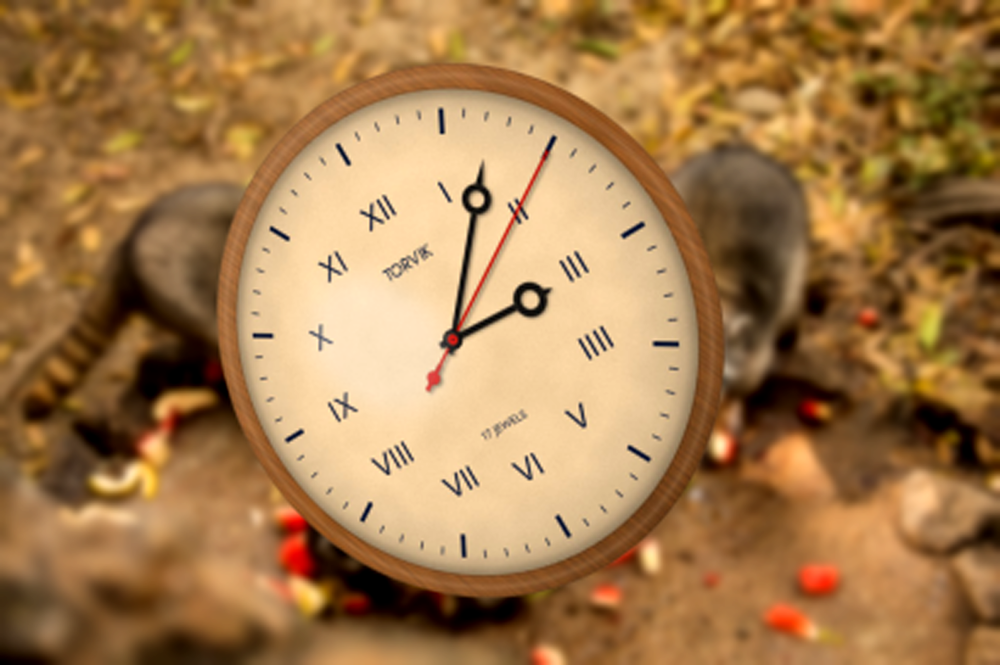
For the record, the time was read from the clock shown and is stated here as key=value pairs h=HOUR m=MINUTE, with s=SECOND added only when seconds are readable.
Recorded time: h=3 m=7 s=10
